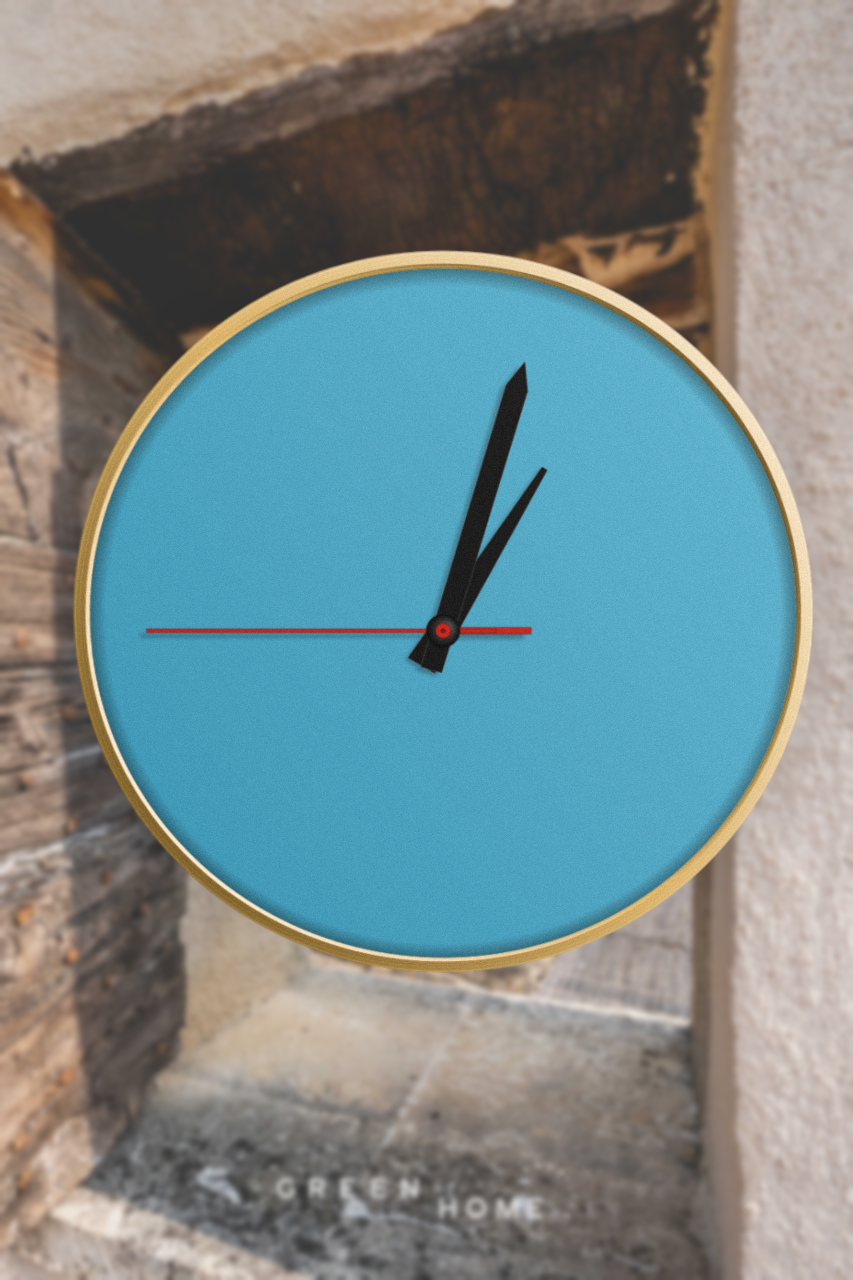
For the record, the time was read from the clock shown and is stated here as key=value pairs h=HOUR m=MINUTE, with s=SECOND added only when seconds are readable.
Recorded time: h=1 m=2 s=45
